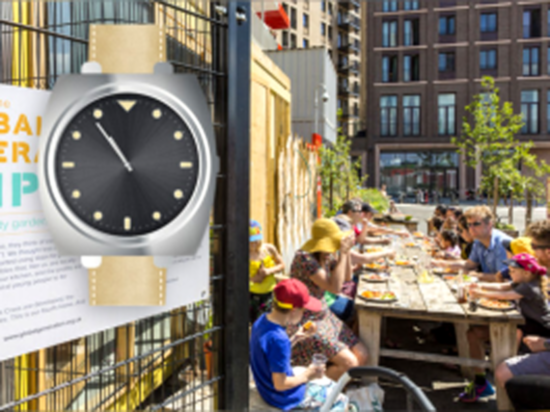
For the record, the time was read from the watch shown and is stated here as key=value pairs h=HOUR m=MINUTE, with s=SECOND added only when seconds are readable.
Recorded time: h=10 m=54
